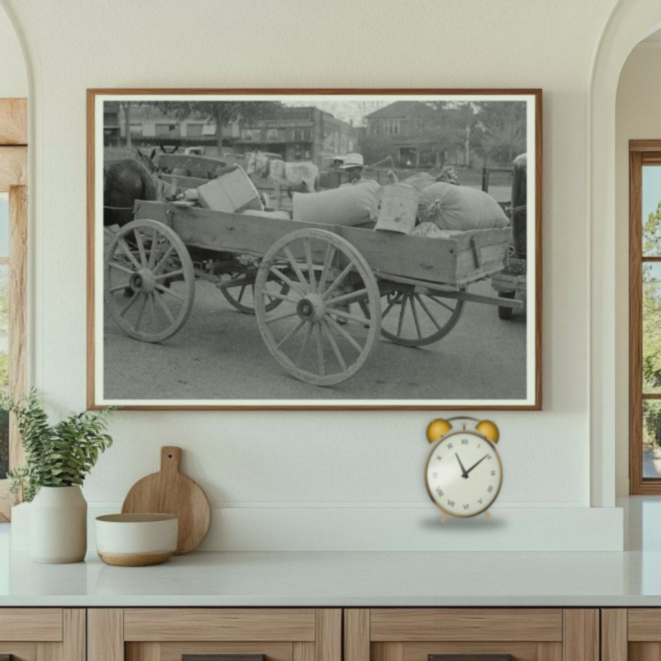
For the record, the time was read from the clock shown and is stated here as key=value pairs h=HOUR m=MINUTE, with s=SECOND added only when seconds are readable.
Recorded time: h=11 m=9
